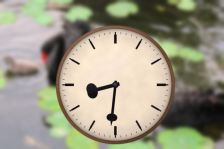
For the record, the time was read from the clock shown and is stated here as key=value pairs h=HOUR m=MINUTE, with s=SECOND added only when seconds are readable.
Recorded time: h=8 m=31
